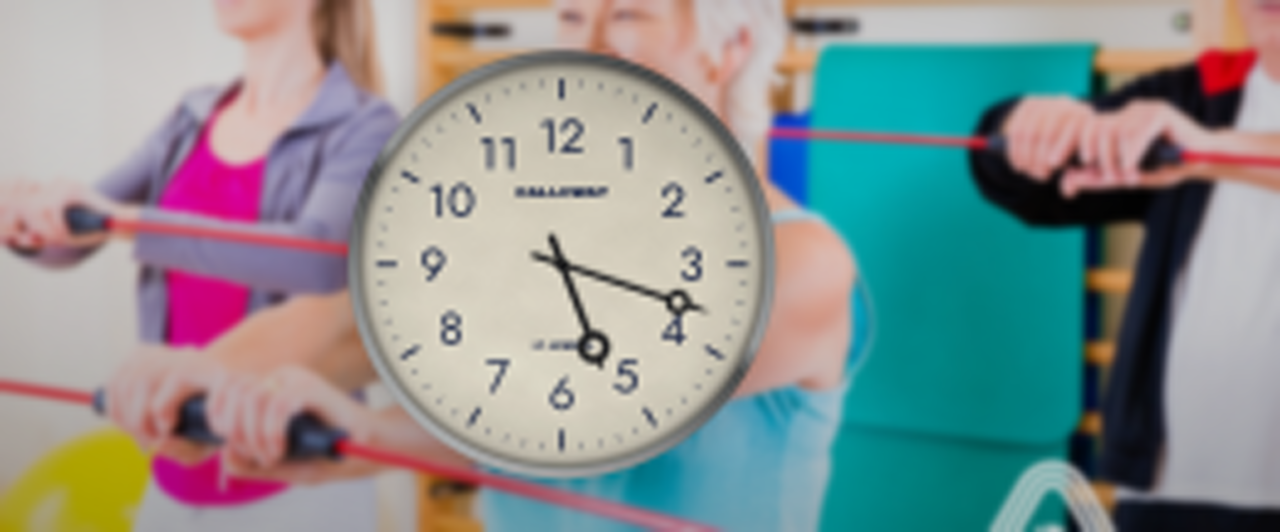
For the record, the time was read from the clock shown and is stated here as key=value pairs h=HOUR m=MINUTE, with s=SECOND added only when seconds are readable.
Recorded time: h=5 m=18
